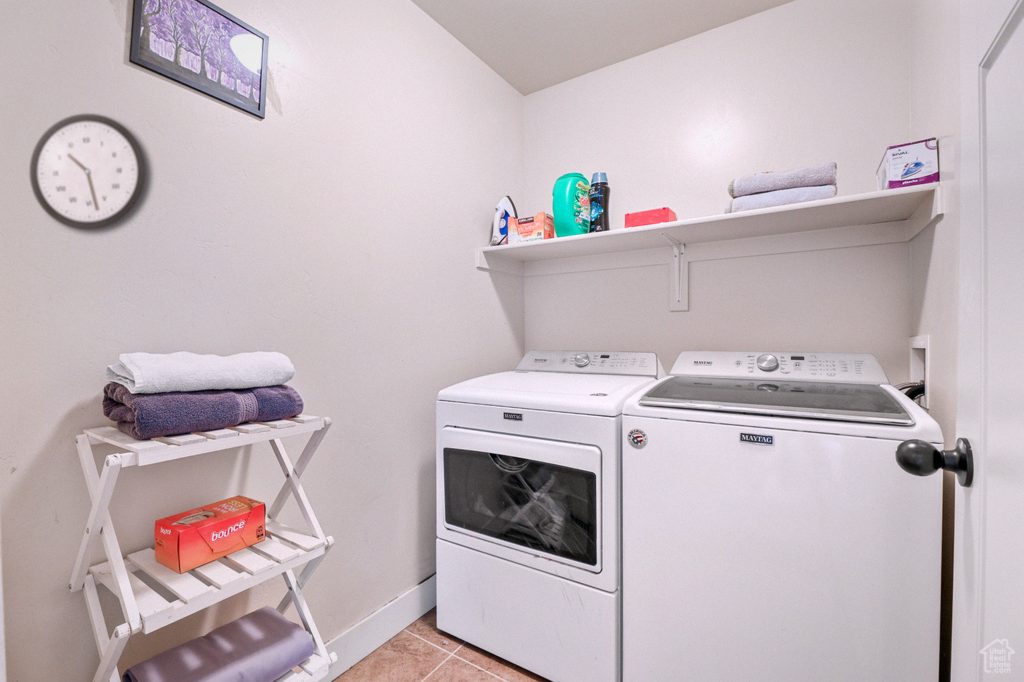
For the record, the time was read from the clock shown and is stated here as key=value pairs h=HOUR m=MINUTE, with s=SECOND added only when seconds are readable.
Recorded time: h=10 m=28
